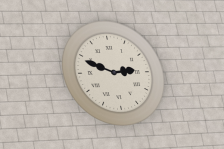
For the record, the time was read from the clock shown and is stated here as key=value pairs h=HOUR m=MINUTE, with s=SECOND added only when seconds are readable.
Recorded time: h=2 m=49
